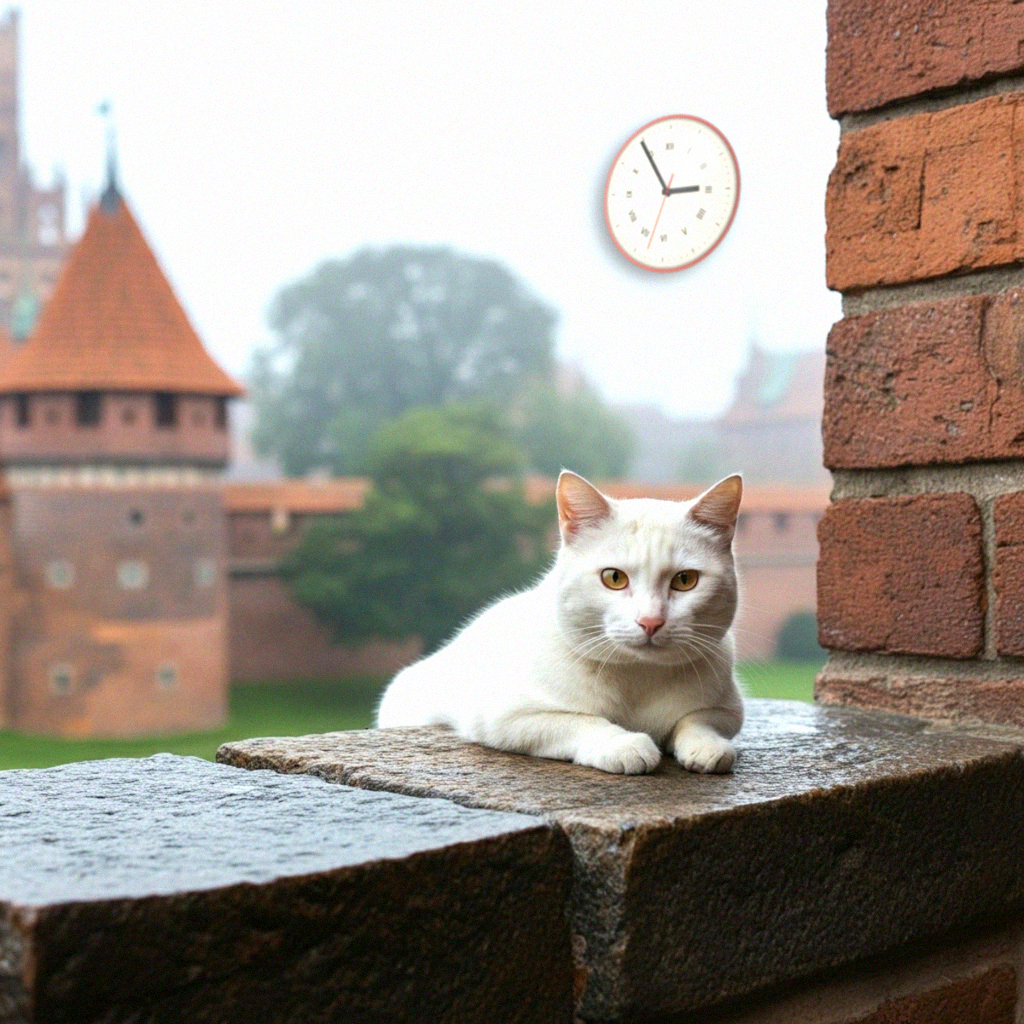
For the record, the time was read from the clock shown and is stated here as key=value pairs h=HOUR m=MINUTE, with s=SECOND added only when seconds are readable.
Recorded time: h=2 m=54 s=33
